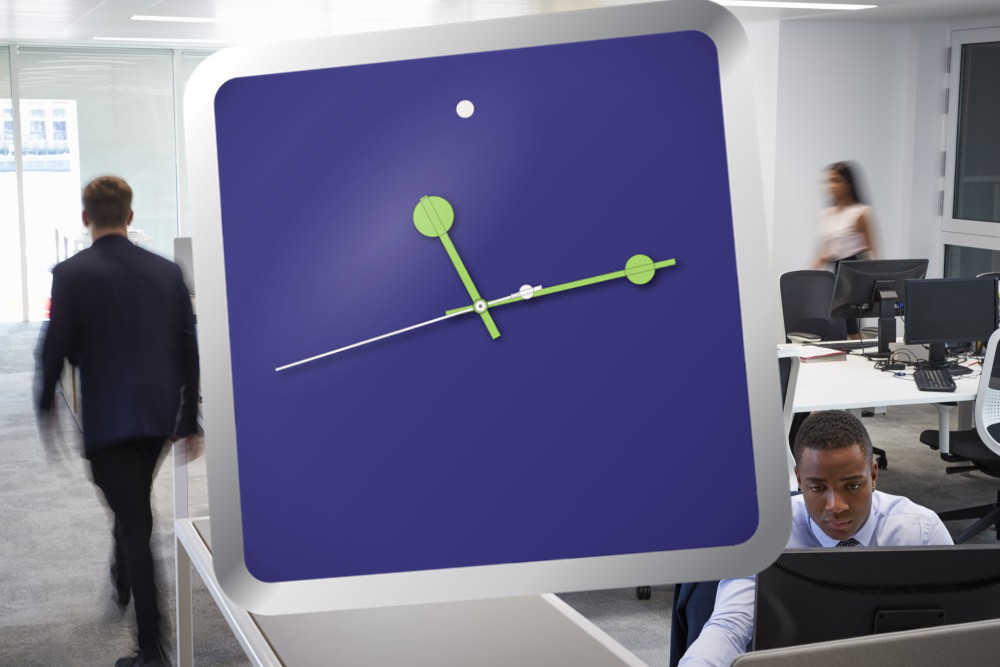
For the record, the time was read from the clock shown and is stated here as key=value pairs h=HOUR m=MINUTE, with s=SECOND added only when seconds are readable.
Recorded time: h=11 m=13 s=43
